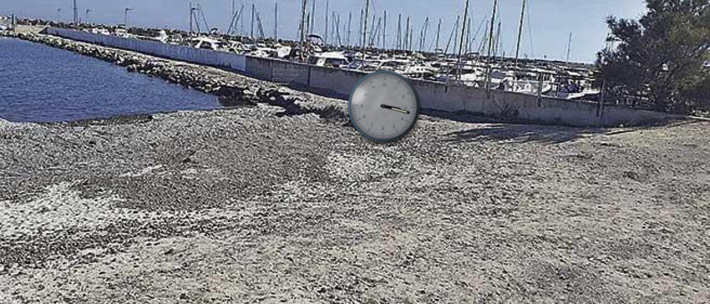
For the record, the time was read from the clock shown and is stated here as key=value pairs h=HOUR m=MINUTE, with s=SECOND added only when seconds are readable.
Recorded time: h=3 m=17
